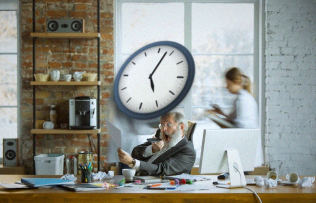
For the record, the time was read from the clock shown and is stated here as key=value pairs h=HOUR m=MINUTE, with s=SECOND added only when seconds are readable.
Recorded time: h=5 m=3
